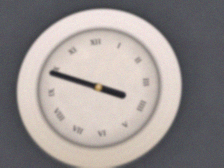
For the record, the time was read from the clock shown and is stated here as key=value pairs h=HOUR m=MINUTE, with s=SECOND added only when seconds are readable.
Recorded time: h=3 m=49
